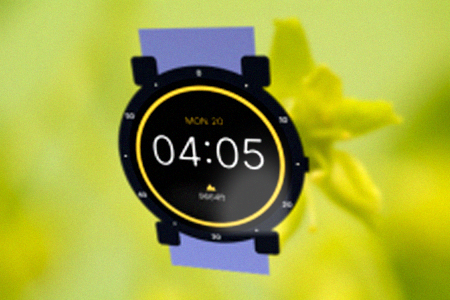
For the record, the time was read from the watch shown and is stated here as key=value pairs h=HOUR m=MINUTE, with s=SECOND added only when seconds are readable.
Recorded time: h=4 m=5
